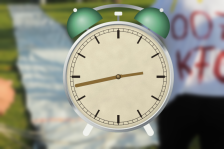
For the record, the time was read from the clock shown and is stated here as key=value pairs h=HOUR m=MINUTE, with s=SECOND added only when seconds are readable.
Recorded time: h=2 m=43
